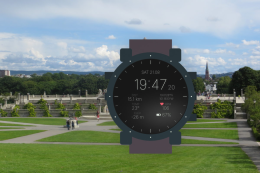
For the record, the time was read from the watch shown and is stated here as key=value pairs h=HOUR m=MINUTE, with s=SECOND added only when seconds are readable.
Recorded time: h=19 m=47
